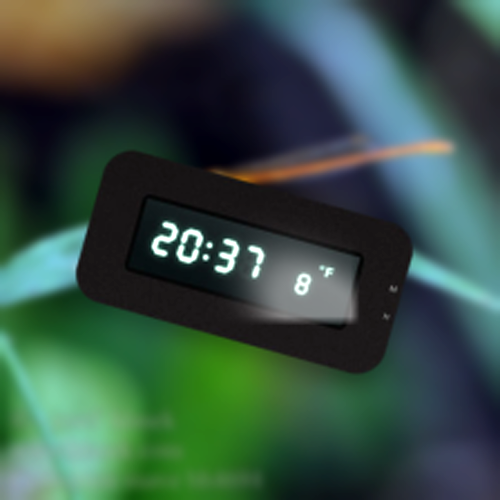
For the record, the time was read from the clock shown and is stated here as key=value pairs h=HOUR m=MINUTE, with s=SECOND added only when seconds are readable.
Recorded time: h=20 m=37
